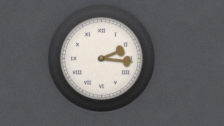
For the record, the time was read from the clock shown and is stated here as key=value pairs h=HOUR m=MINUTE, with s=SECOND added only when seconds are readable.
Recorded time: h=2 m=16
